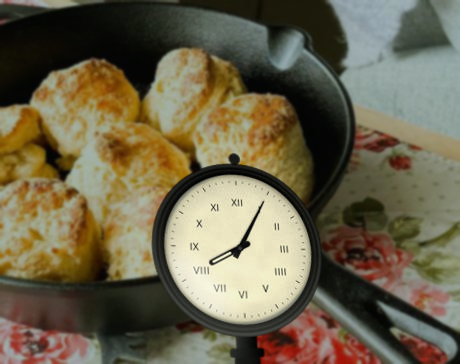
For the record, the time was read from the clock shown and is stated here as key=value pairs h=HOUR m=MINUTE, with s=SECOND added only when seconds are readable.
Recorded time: h=8 m=5
